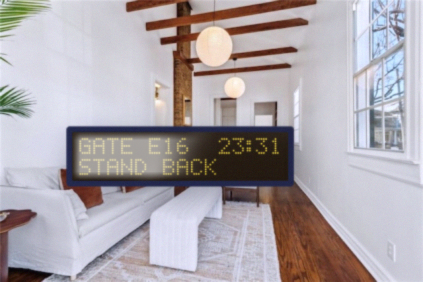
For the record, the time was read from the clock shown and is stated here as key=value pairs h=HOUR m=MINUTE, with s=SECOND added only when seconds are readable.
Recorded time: h=23 m=31
